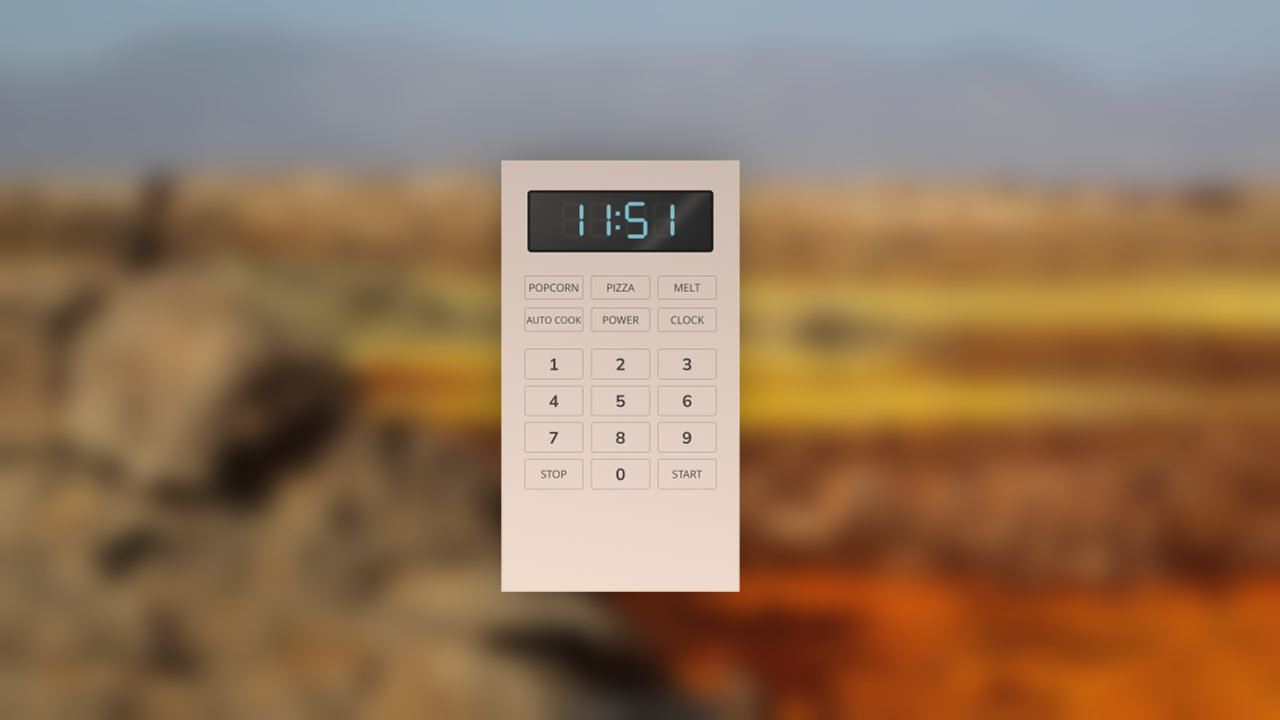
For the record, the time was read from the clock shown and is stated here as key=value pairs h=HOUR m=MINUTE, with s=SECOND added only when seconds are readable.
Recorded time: h=11 m=51
